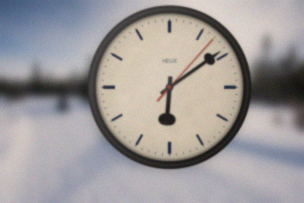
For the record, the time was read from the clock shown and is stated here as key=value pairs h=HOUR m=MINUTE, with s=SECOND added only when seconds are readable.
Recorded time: h=6 m=9 s=7
